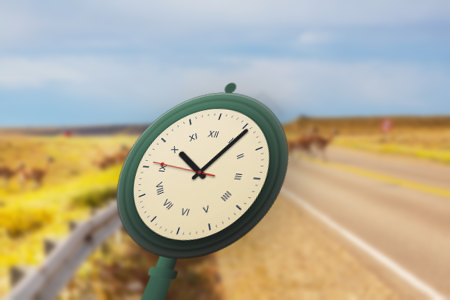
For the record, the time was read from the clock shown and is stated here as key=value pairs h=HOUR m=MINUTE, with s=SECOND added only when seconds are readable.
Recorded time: h=10 m=5 s=46
